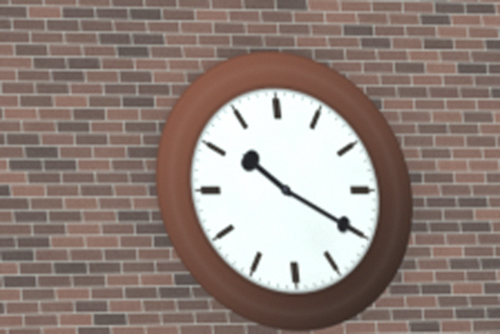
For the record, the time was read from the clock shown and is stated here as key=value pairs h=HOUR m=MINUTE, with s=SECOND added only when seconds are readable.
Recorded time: h=10 m=20
